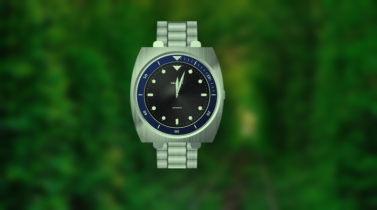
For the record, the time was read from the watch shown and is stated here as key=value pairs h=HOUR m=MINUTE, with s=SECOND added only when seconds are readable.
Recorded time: h=12 m=3
